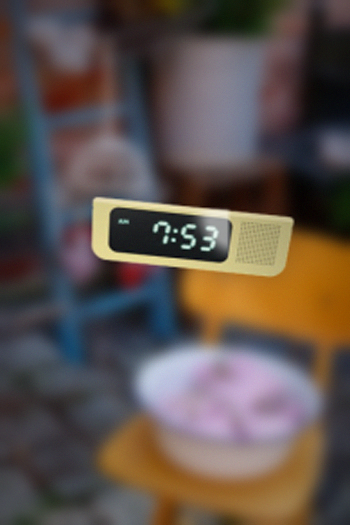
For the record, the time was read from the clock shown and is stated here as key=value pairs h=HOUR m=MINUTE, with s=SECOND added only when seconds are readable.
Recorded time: h=7 m=53
